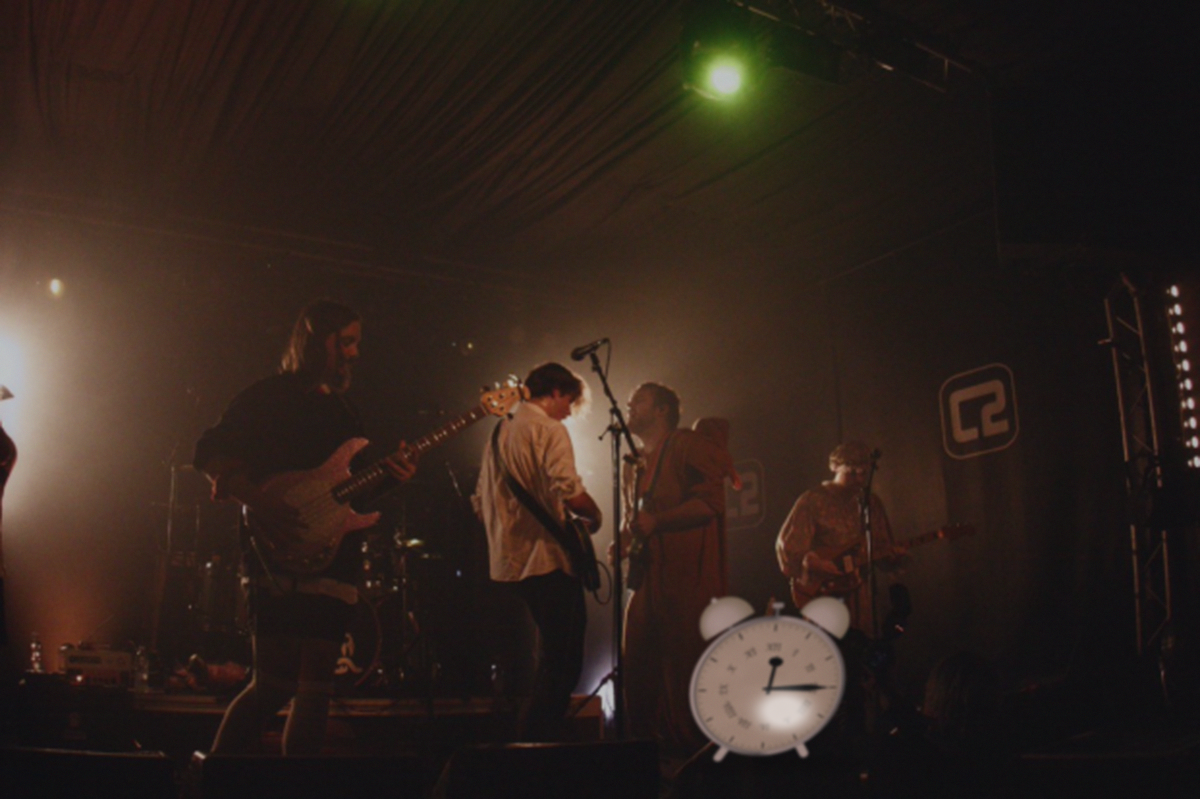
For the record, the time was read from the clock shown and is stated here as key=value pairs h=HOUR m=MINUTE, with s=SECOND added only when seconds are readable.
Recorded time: h=12 m=15
